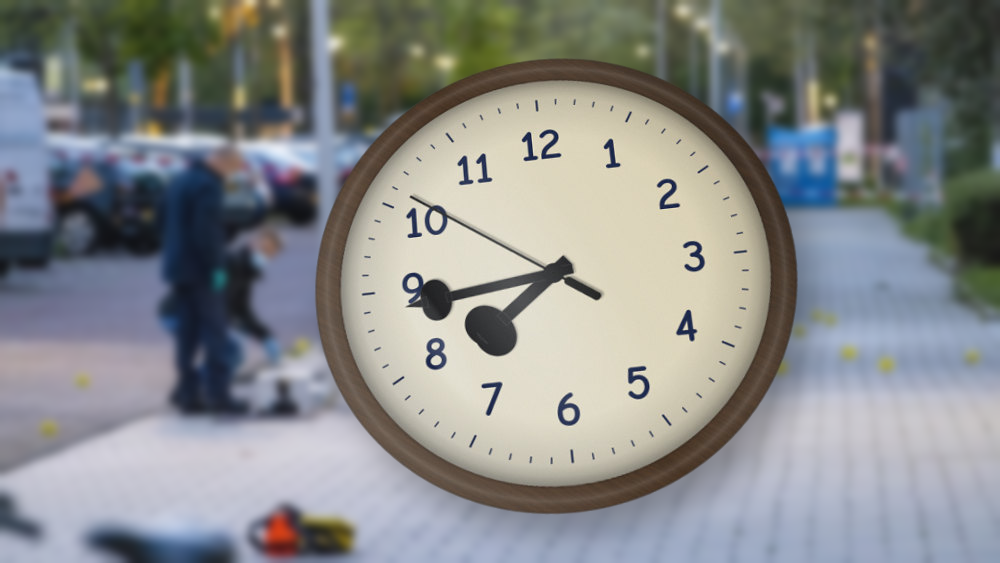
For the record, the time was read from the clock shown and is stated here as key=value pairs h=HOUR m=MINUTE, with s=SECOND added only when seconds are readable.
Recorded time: h=7 m=43 s=51
